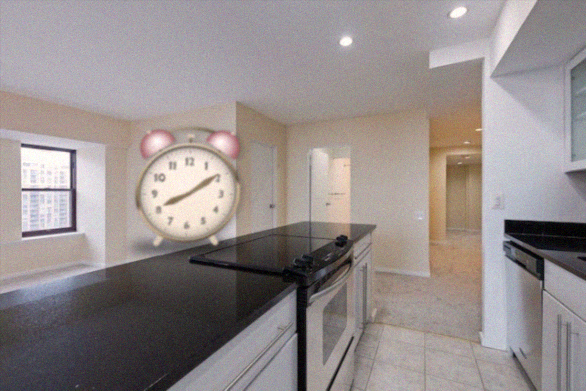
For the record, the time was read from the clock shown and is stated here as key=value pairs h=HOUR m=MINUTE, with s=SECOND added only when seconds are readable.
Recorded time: h=8 m=9
